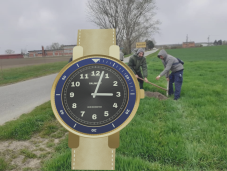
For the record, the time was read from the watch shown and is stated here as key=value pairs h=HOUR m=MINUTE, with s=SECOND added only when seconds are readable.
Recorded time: h=3 m=3
